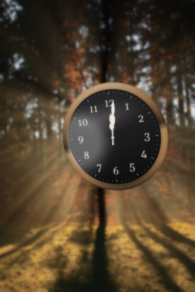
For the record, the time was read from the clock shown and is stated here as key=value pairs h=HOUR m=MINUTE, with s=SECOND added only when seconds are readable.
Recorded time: h=12 m=1
